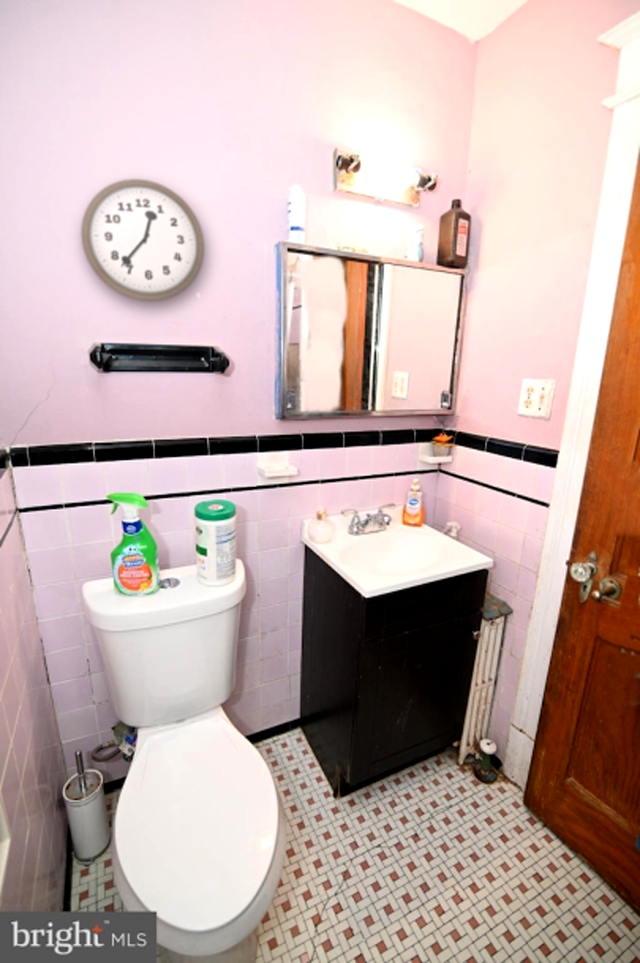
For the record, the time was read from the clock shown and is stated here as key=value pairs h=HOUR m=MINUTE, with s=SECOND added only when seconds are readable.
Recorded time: h=12 m=37
